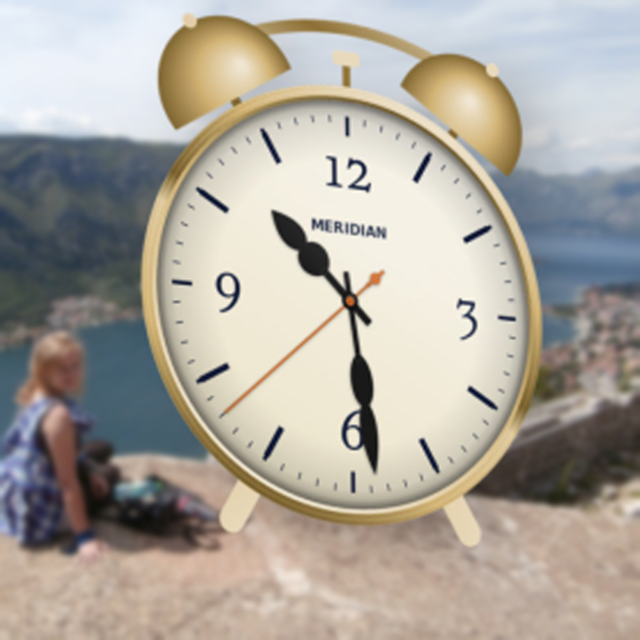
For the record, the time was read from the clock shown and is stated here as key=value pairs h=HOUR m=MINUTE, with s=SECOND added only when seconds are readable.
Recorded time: h=10 m=28 s=38
